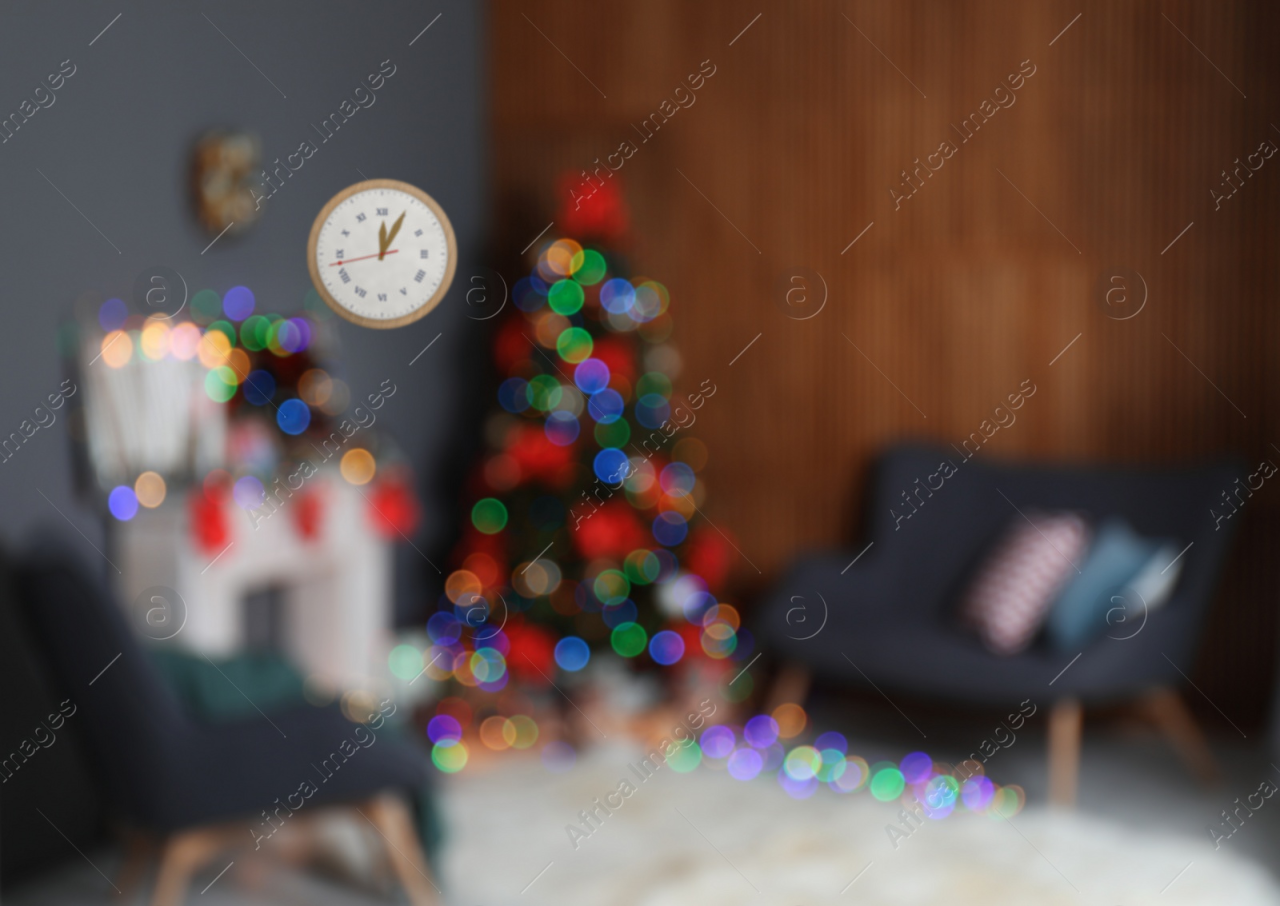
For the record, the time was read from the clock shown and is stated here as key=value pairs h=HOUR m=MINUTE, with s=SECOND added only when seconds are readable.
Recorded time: h=12 m=4 s=43
